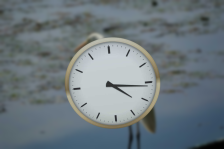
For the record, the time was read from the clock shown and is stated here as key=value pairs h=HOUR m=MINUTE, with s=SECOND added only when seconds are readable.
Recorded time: h=4 m=16
